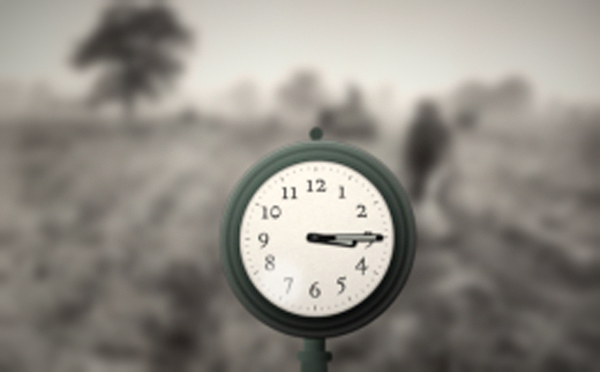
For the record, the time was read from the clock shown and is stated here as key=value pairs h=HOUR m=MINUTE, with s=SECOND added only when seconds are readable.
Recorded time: h=3 m=15
